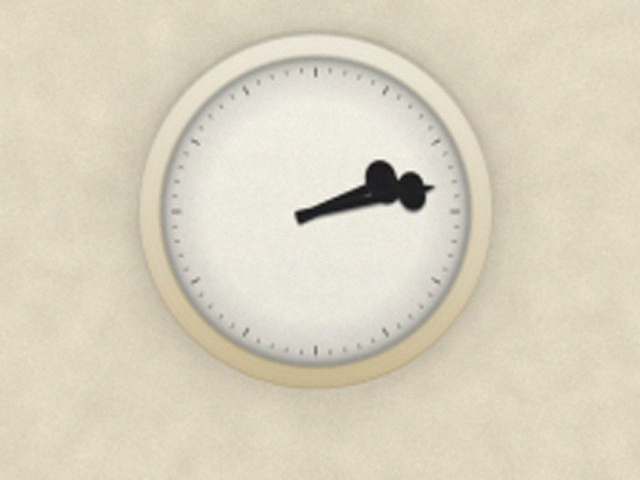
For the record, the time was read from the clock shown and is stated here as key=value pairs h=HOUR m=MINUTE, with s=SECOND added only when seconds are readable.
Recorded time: h=2 m=13
